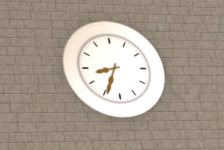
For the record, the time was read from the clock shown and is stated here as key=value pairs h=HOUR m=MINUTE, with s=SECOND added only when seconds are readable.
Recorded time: h=8 m=34
